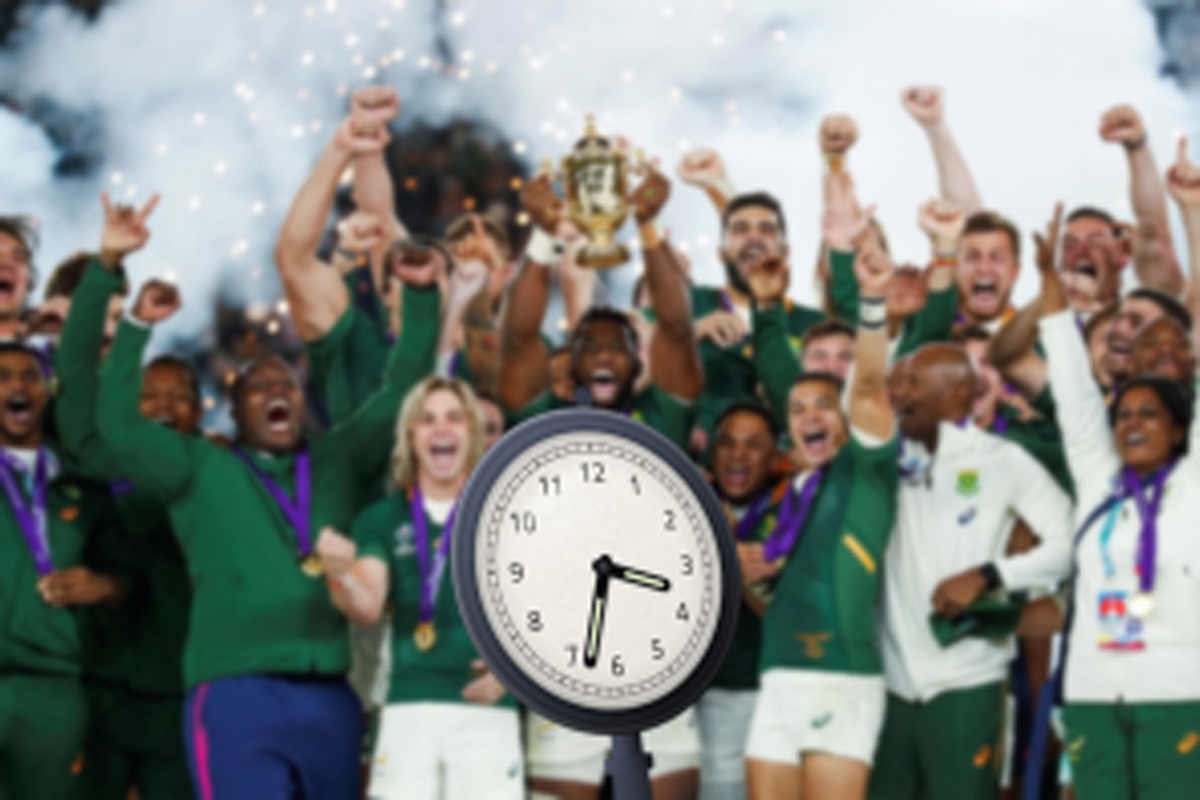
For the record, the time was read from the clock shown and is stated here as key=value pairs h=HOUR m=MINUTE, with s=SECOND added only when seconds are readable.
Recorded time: h=3 m=33
